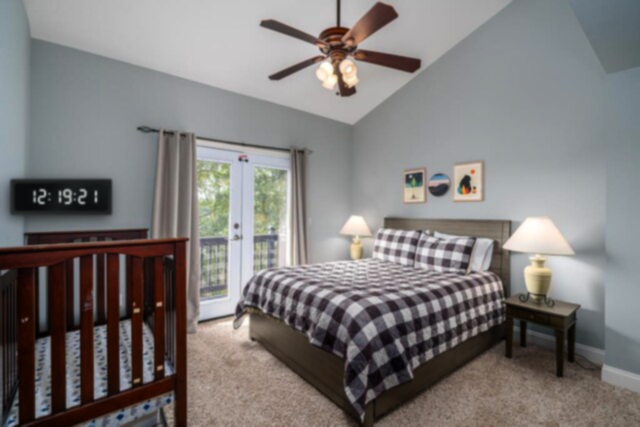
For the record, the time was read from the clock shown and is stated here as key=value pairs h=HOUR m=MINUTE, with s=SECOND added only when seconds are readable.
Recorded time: h=12 m=19 s=21
